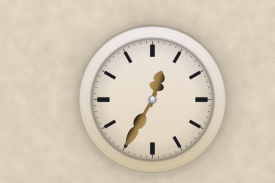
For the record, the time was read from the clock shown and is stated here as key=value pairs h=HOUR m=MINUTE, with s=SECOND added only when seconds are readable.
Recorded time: h=12 m=35
